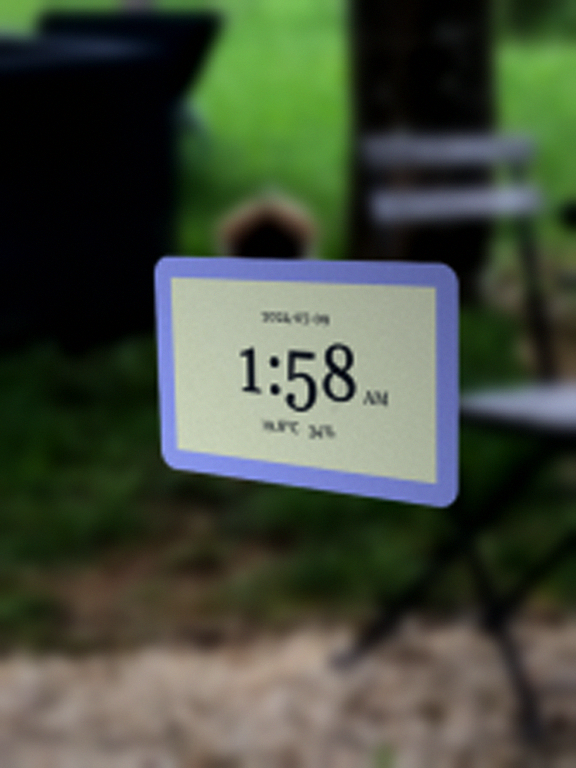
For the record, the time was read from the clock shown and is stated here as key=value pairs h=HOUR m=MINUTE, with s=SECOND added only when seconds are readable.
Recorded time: h=1 m=58
